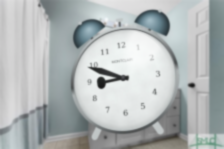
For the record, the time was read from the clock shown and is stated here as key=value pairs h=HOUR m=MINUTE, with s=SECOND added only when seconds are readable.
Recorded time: h=8 m=49
